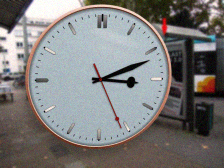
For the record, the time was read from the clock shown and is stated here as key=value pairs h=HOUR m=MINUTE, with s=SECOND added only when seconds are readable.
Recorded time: h=3 m=11 s=26
